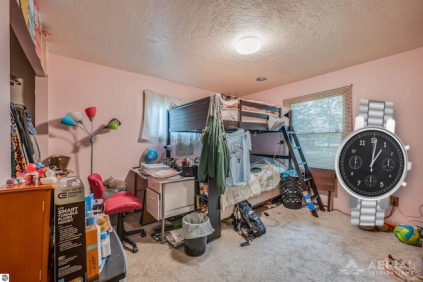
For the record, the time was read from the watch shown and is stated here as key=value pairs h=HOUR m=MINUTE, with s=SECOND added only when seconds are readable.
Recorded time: h=1 m=1
